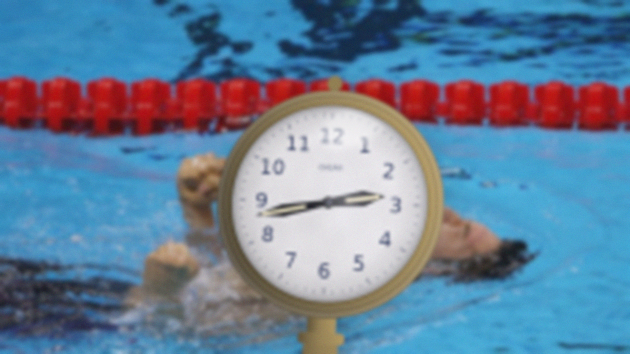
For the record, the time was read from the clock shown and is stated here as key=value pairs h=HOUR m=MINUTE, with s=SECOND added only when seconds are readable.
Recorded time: h=2 m=43
